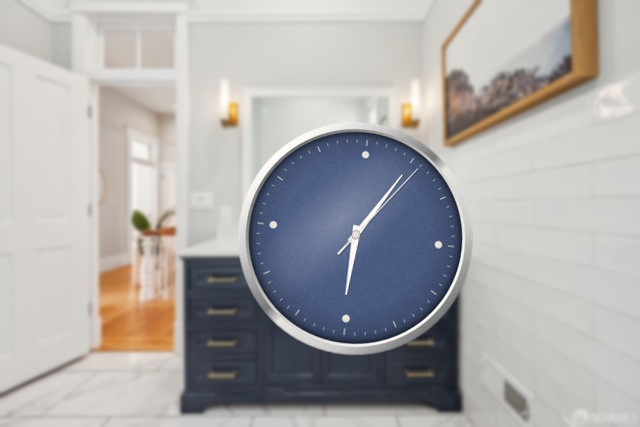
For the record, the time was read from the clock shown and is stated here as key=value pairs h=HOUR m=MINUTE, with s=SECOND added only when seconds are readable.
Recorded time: h=6 m=5 s=6
